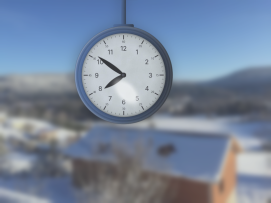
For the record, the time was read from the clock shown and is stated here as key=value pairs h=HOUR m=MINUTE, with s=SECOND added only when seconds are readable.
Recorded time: h=7 m=51
